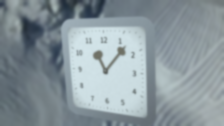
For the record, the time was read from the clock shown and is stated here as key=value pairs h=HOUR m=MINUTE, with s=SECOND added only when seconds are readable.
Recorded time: h=11 m=7
